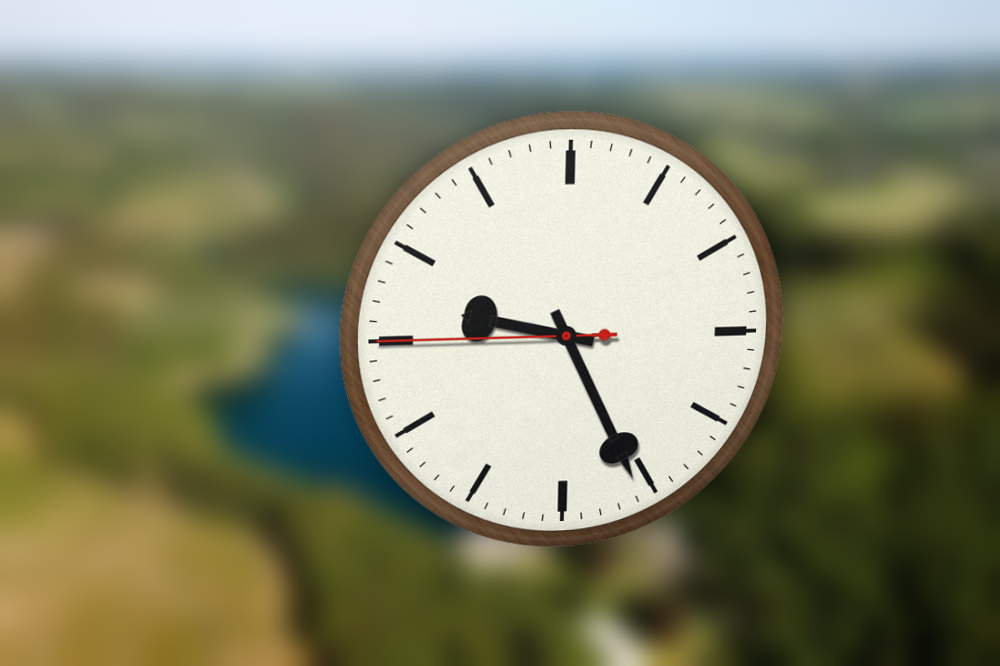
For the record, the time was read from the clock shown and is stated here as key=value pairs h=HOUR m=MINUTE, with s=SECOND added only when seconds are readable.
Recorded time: h=9 m=25 s=45
